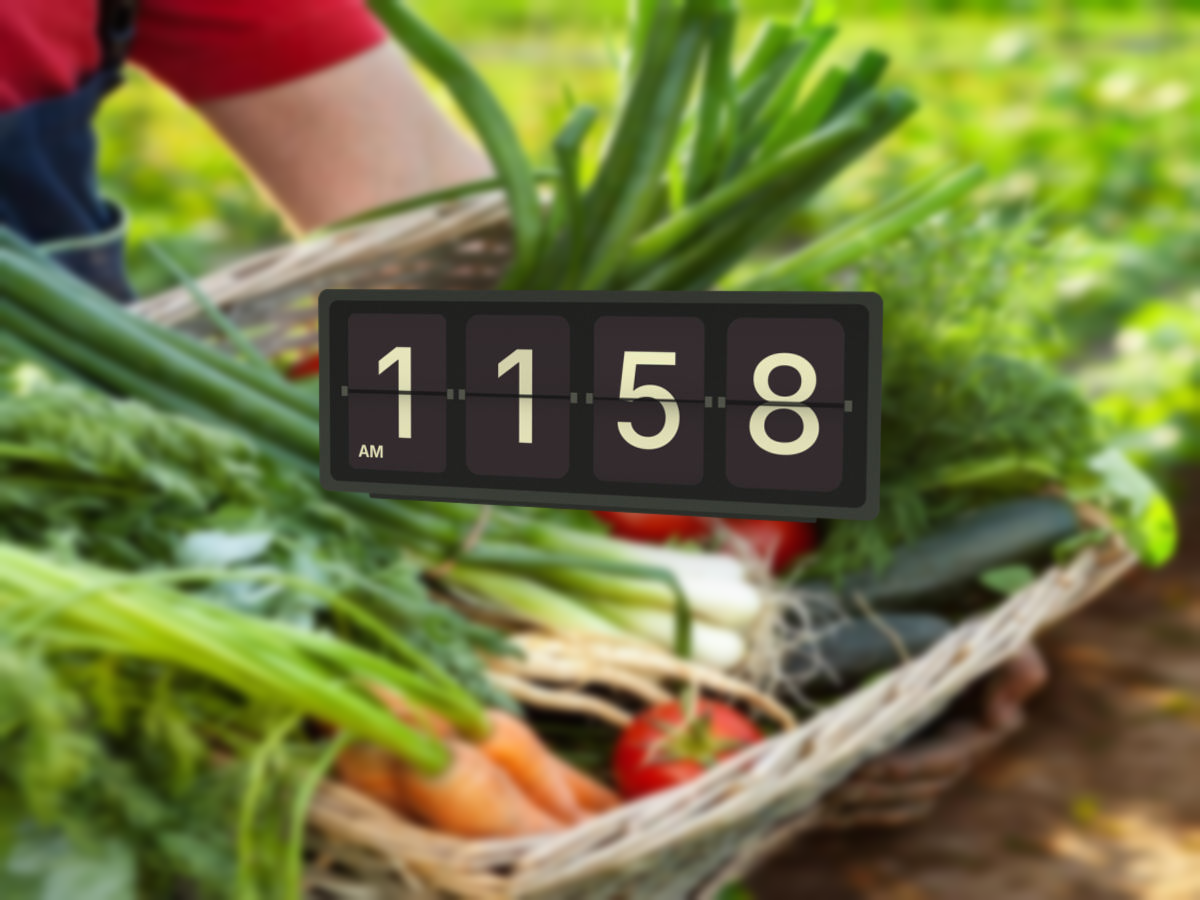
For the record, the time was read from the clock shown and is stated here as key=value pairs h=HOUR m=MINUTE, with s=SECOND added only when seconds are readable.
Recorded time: h=11 m=58
